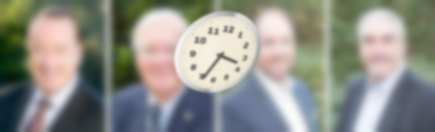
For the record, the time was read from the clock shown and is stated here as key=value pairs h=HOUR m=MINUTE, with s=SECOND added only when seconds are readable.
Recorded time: h=3 m=34
